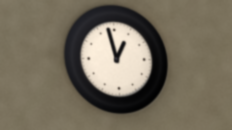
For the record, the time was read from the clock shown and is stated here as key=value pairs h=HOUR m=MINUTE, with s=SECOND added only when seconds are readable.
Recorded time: h=12 m=58
